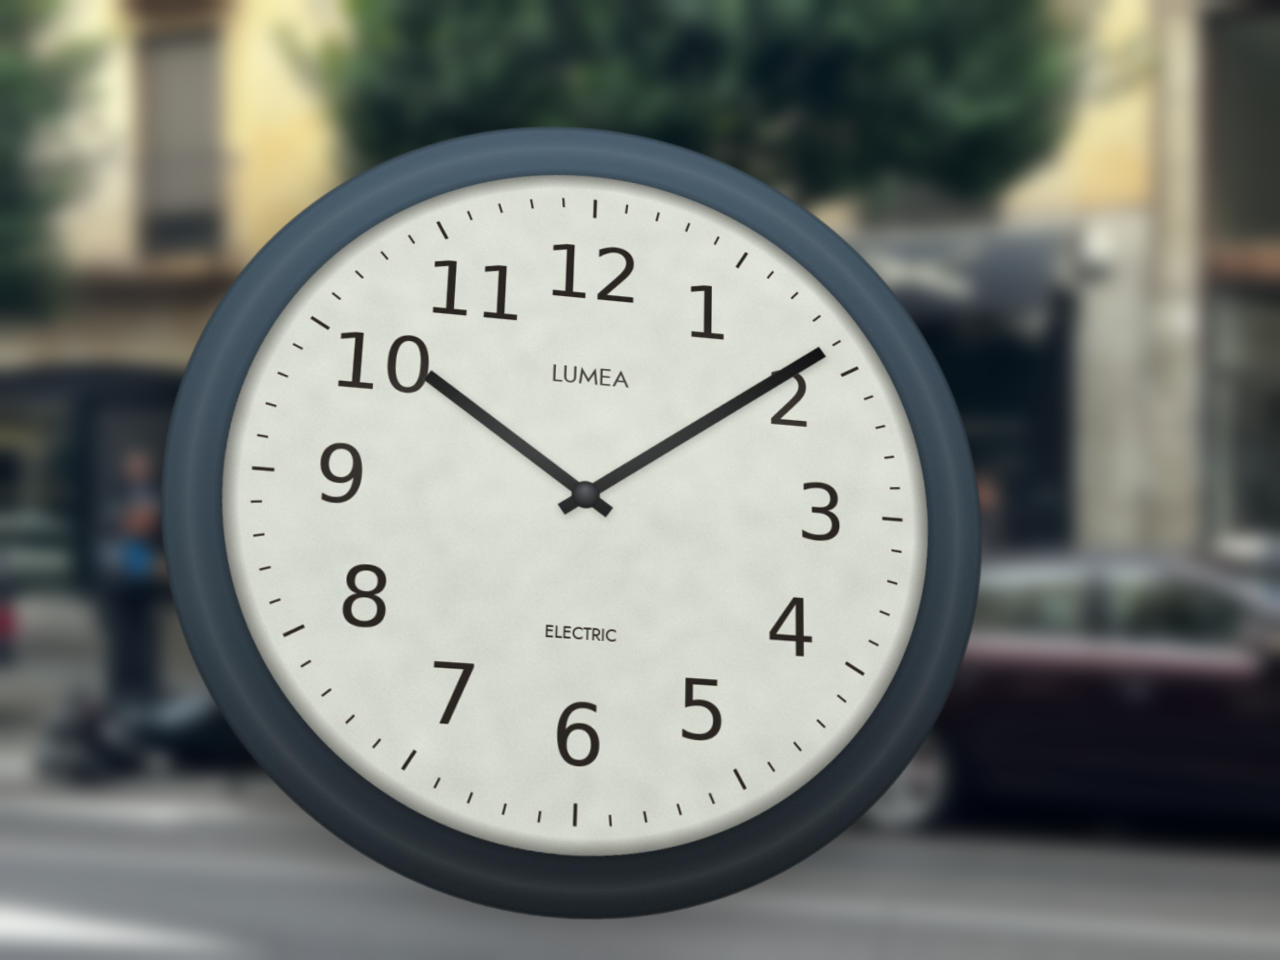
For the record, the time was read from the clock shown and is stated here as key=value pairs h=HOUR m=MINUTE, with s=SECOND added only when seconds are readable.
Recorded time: h=10 m=9
